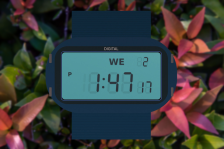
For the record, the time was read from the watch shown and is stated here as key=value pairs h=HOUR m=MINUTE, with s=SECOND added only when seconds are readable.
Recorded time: h=1 m=47 s=17
